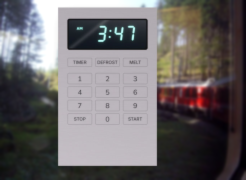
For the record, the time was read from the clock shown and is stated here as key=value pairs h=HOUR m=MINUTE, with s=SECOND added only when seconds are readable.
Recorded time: h=3 m=47
